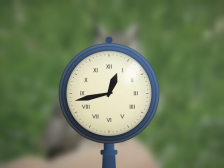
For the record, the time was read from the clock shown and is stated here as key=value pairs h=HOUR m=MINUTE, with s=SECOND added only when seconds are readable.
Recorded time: h=12 m=43
